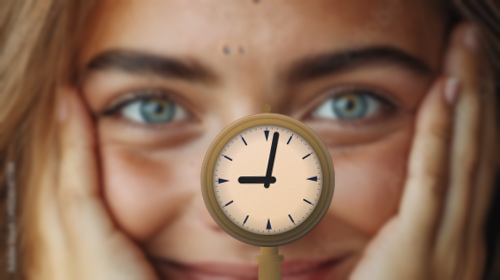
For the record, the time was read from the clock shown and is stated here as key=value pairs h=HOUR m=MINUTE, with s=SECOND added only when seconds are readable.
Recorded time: h=9 m=2
